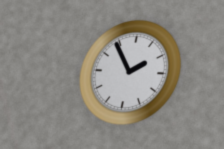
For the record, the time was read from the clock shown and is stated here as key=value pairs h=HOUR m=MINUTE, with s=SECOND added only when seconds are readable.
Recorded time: h=1 m=54
